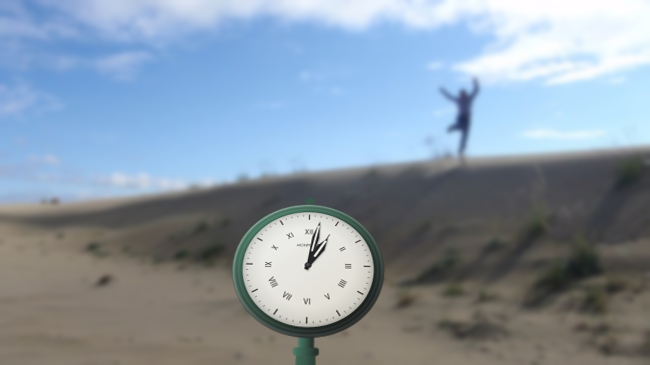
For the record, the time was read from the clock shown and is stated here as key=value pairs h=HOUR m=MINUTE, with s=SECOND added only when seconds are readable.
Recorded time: h=1 m=2
